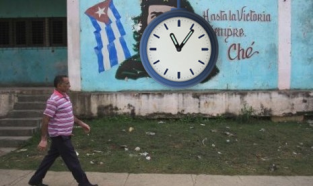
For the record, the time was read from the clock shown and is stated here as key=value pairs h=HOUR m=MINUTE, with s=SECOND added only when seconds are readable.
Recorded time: h=11 m=6
